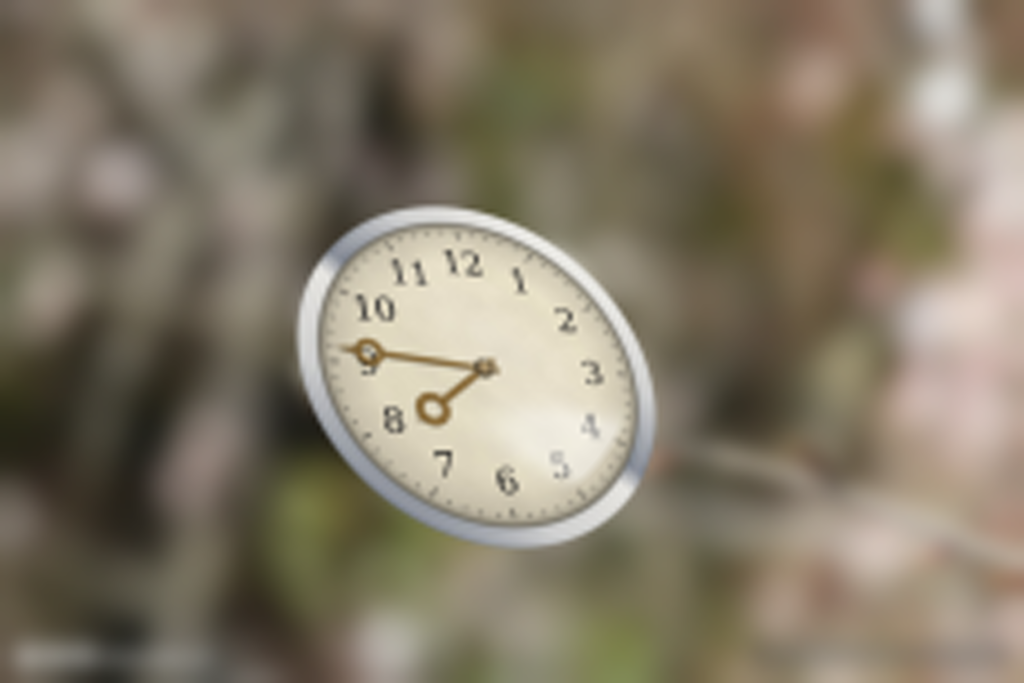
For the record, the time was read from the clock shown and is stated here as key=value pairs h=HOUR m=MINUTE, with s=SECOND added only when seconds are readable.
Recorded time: h=7 m=46
